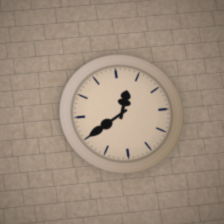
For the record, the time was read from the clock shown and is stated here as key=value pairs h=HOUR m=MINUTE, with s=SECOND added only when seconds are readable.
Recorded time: h=12 m=40
